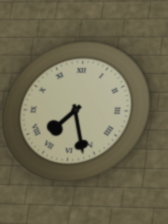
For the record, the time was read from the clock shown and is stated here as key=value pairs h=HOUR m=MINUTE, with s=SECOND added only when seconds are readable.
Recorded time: h=7 m=27
